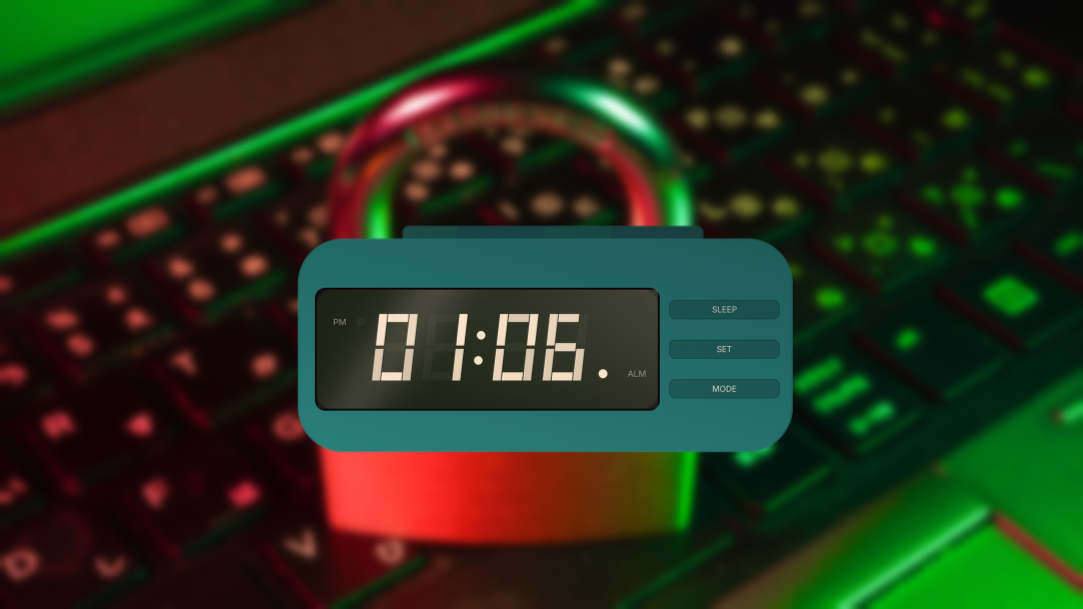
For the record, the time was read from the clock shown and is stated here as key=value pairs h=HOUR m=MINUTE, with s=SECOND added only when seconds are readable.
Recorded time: h=1 m=6
